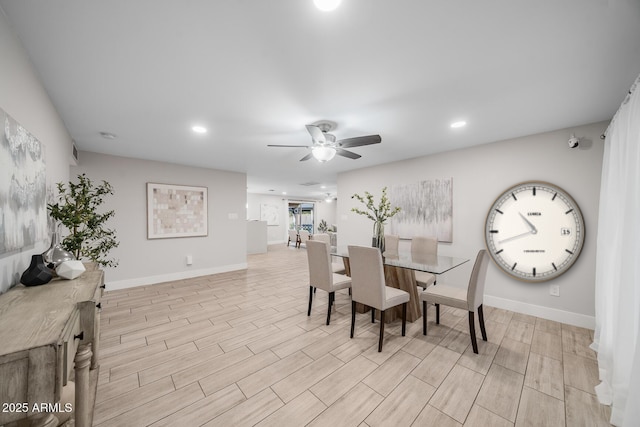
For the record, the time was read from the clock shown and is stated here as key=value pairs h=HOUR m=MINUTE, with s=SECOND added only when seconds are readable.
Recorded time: h=10 m=42
